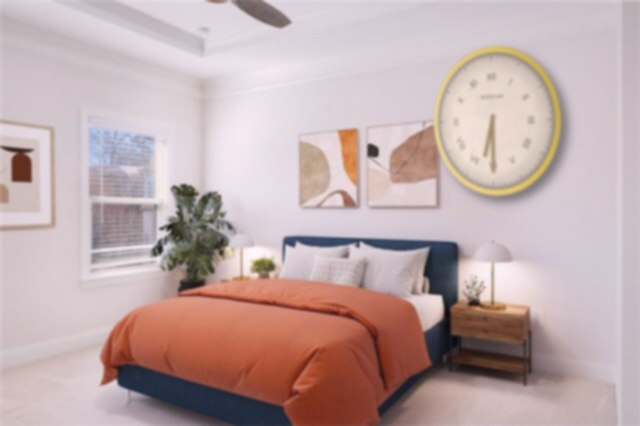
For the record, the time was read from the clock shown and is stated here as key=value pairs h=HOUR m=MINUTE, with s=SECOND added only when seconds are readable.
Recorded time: h=6 m=30
